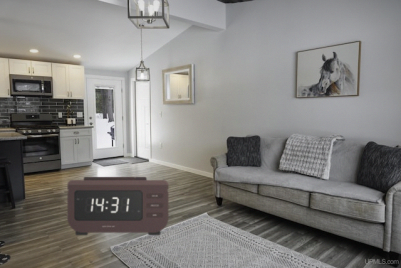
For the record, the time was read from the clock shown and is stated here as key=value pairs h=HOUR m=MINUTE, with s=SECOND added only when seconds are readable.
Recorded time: h=14 m=31
